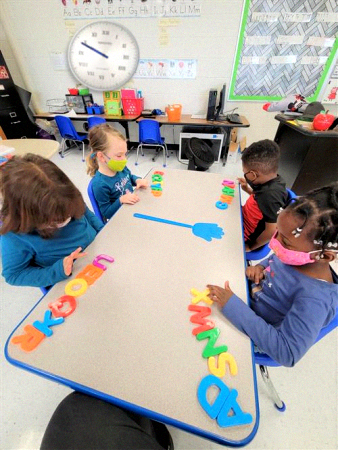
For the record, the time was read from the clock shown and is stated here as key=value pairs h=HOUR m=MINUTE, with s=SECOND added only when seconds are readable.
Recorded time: h=9 m=49
